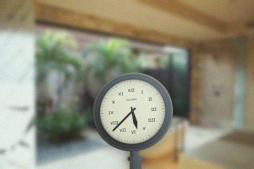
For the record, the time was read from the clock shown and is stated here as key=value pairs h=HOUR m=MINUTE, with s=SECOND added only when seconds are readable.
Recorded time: h=5 m=38
